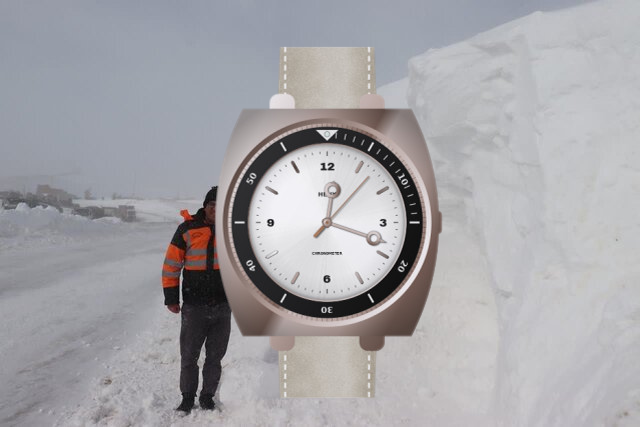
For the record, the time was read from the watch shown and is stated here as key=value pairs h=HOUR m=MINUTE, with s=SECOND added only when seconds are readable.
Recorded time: h=12 m=18 s=7
